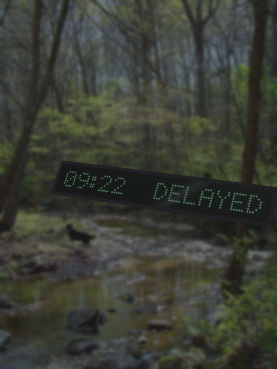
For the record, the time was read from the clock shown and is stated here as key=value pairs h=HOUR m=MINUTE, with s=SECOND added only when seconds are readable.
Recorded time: h=9 m=22
